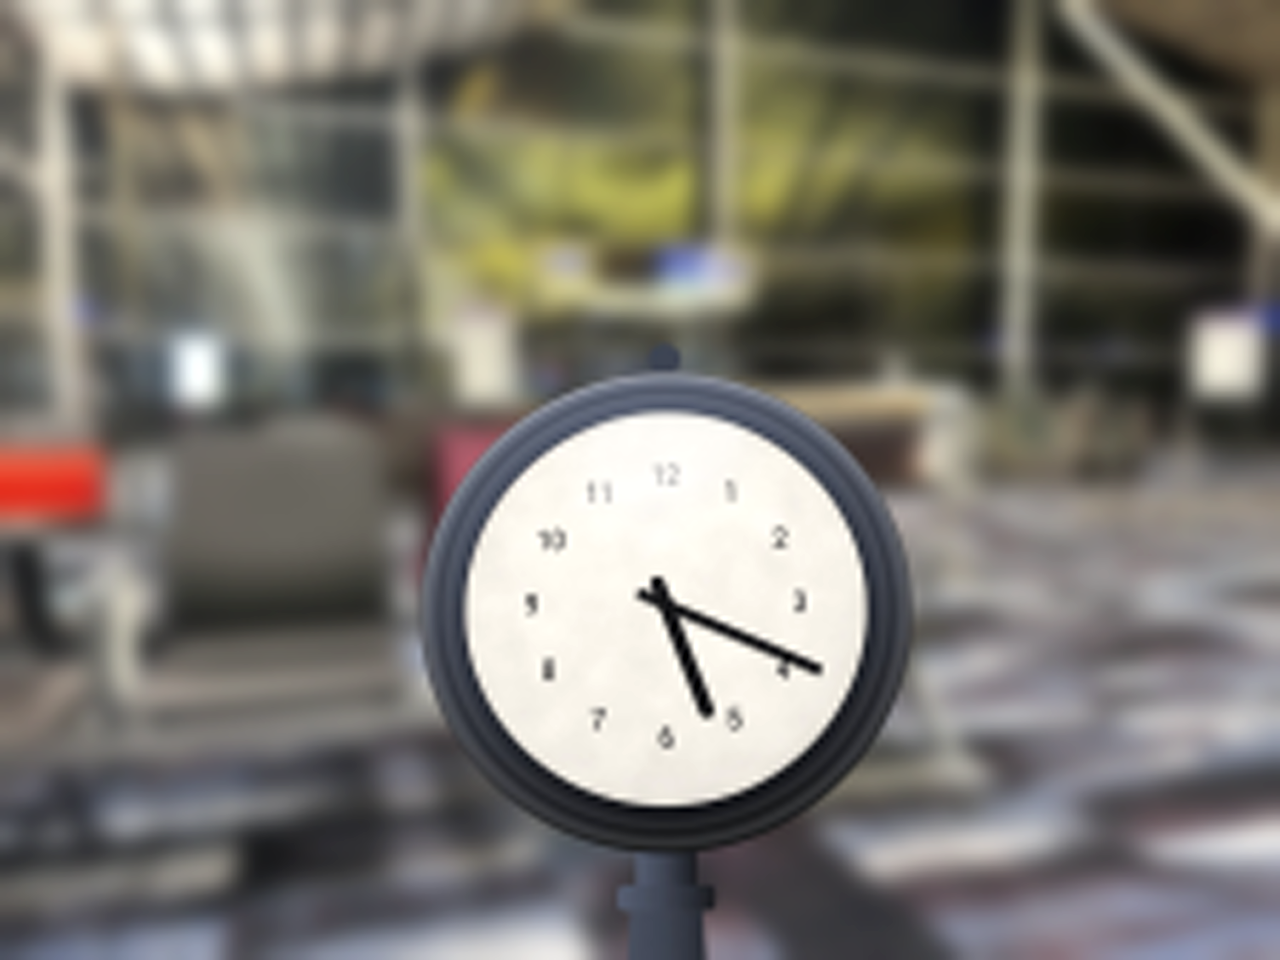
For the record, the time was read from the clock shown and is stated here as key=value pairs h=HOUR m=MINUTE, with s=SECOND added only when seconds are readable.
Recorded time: h=5 m=19
